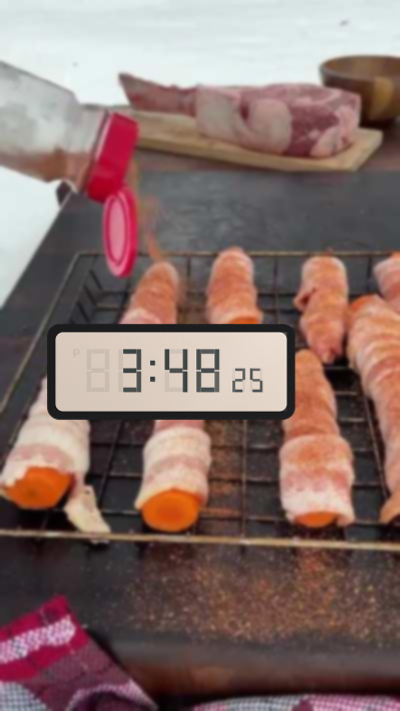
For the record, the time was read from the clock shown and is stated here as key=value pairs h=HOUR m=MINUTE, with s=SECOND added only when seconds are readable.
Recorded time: h=3 m=48 s=25
